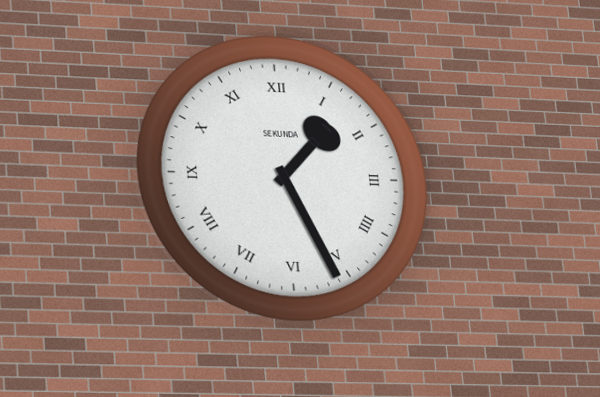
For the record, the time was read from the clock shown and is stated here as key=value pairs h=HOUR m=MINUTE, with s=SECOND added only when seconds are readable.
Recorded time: h=1 m=26
